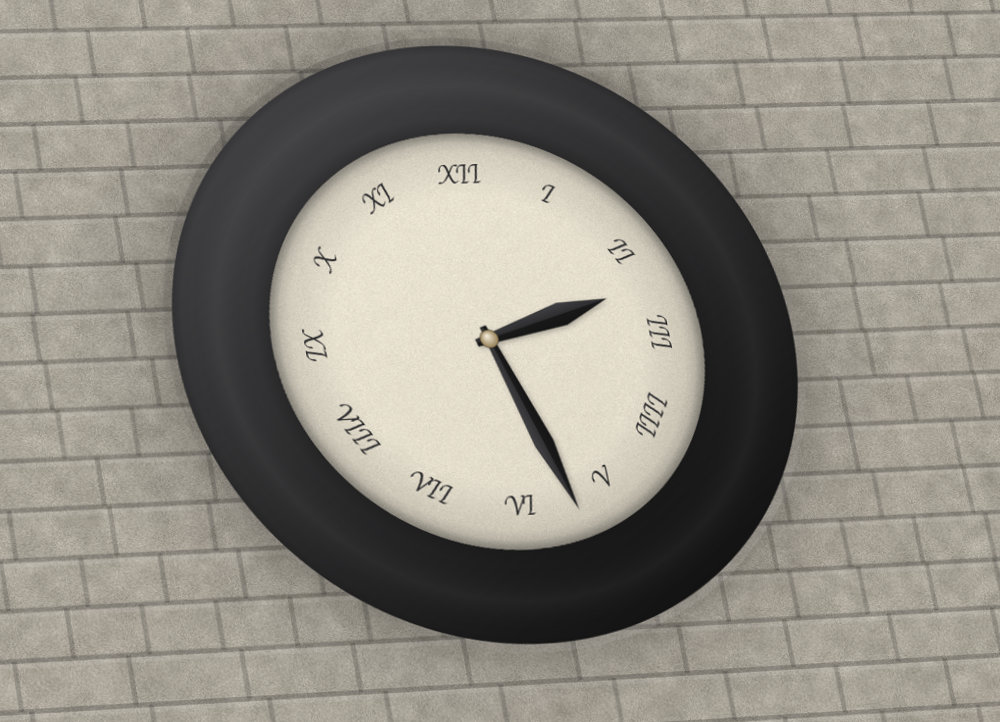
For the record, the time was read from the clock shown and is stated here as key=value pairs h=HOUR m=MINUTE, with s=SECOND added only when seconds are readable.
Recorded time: h=2 m=27
